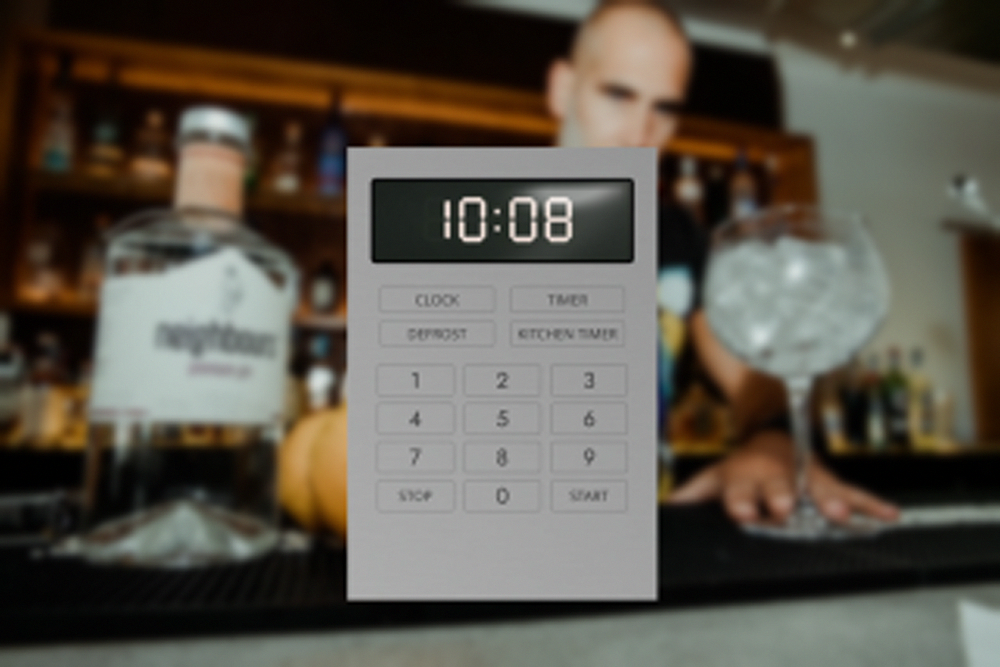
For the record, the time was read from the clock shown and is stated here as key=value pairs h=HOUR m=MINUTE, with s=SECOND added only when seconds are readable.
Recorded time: h=10 m=8
